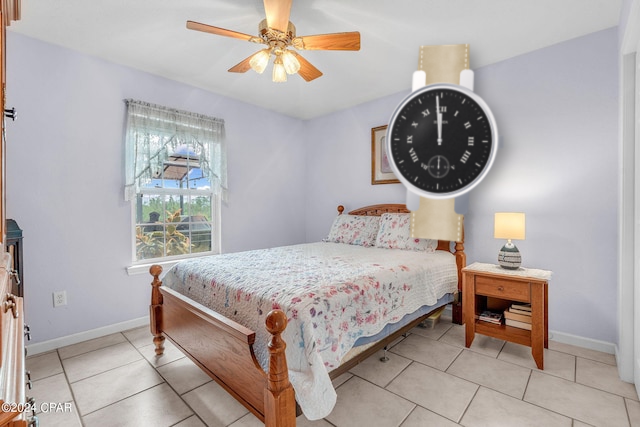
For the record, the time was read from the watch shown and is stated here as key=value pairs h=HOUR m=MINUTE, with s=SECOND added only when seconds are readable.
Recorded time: h=11 m=59
